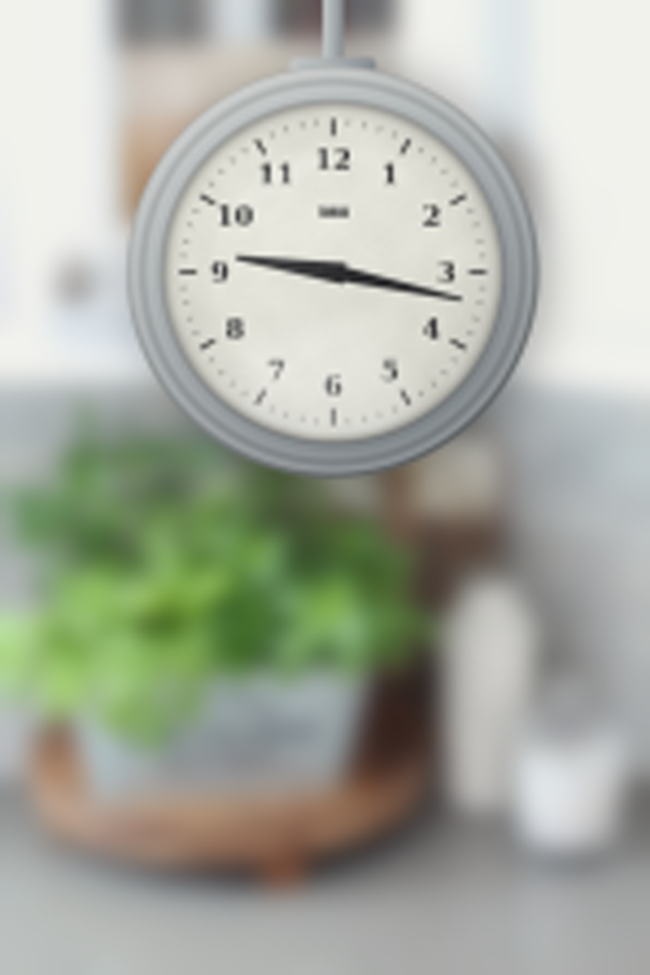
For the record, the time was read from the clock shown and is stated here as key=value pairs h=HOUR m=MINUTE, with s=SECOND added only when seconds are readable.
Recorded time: h=9 m=17
